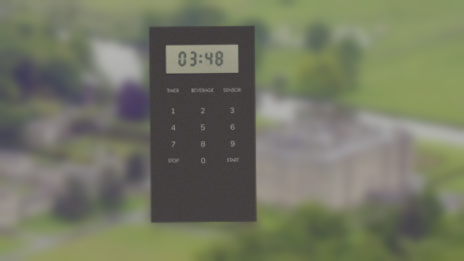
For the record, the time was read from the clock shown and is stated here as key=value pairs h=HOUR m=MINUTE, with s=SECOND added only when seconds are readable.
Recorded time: h=3 m=48
